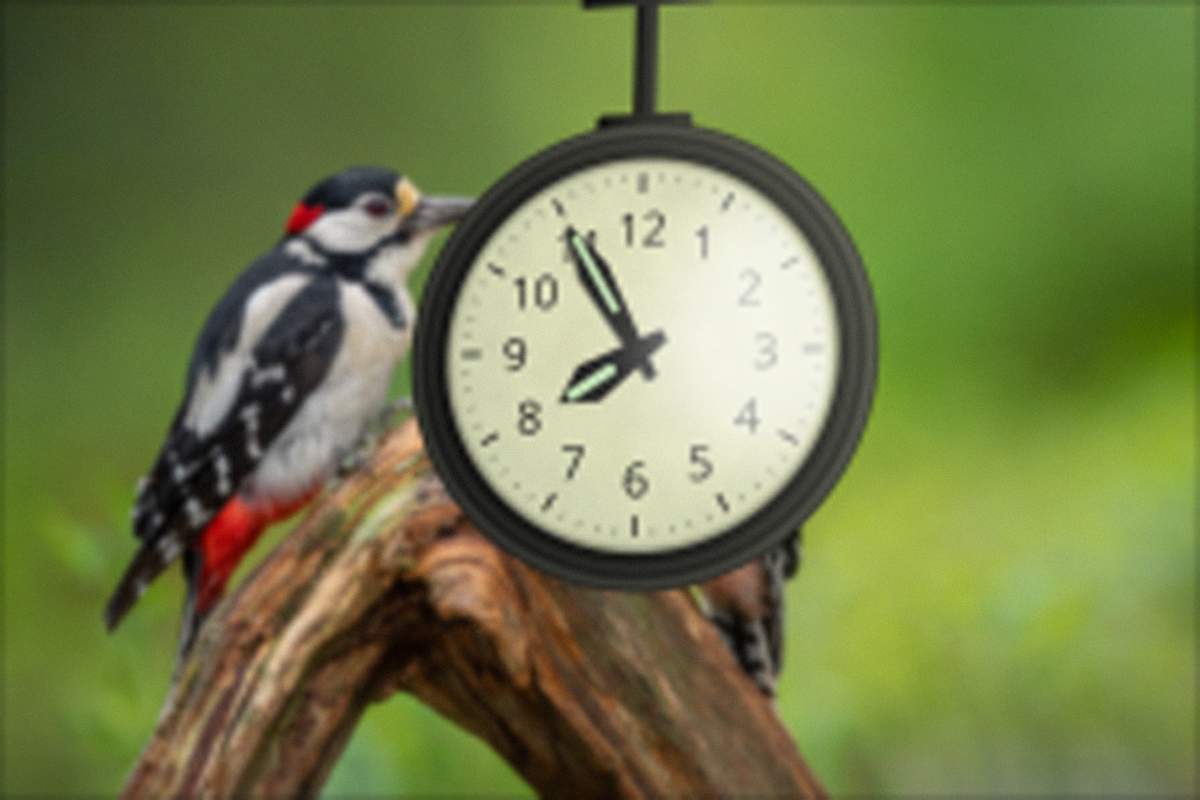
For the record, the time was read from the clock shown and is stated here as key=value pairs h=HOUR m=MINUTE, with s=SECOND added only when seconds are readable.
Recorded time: h=7 m=55
